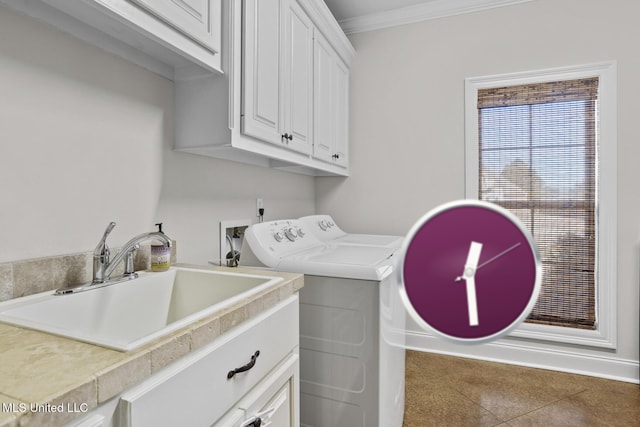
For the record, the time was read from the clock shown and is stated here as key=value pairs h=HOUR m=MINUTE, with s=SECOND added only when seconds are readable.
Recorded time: h=12 m=29 s=10
